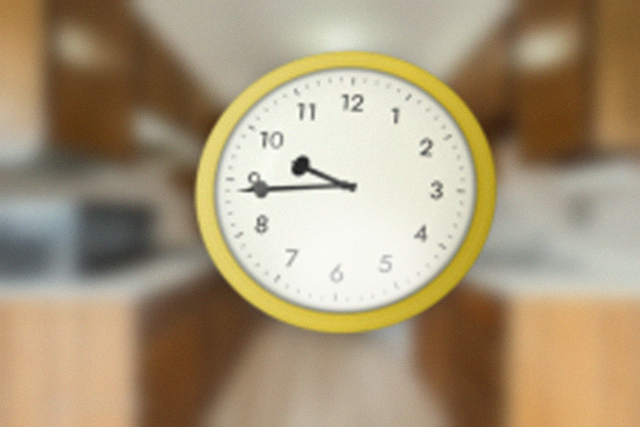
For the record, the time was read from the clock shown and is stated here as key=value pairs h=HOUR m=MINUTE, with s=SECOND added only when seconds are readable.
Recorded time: h=9 m=44
